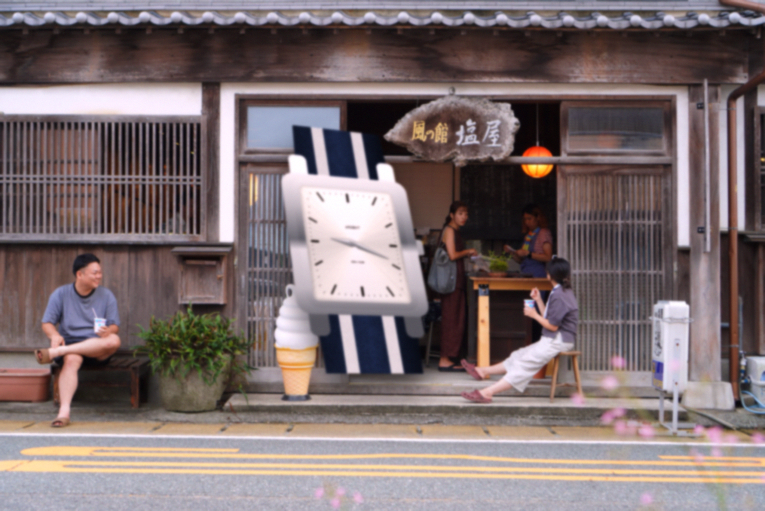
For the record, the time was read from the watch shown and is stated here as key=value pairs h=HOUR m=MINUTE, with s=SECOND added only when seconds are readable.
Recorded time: h=9 m=19
